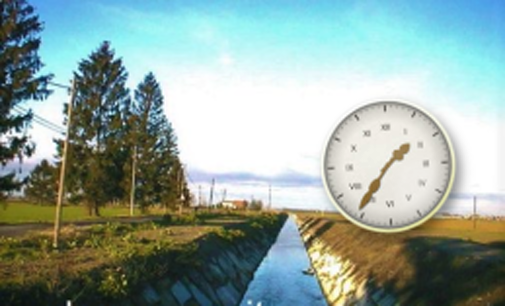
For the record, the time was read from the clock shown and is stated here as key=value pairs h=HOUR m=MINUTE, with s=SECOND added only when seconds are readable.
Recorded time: h=1 m=36
